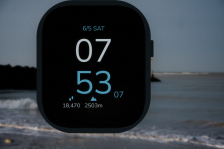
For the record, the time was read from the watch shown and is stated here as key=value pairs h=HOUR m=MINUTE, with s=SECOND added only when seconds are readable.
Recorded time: h=7 m=53 s=7
